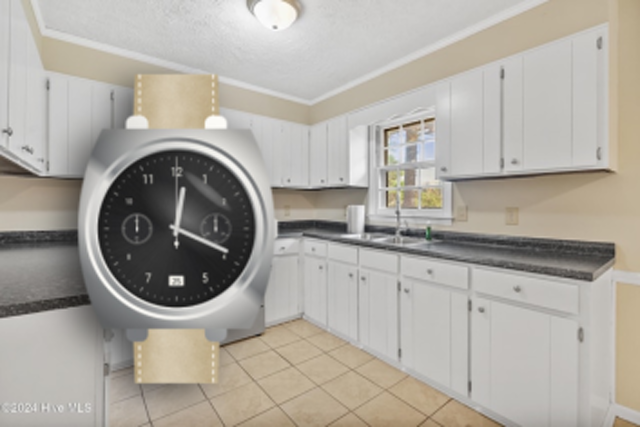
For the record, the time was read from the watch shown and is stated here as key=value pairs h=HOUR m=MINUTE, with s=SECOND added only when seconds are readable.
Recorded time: h=12 m=19
